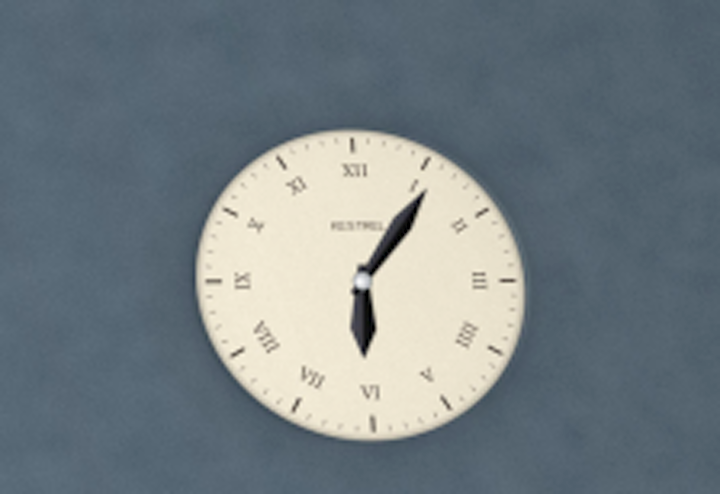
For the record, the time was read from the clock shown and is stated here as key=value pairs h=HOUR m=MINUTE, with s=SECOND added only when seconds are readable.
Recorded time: h=6 m=6
